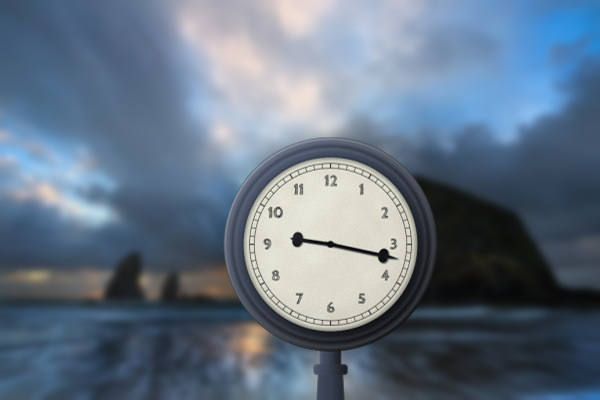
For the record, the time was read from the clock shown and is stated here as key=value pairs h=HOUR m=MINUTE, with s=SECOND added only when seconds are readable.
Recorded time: h=9 m=17
